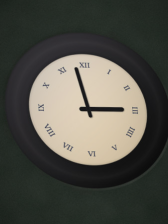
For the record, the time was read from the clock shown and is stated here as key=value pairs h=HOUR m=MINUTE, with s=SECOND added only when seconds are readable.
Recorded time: h=2 m=58
